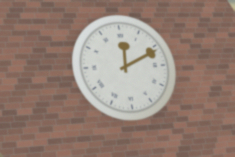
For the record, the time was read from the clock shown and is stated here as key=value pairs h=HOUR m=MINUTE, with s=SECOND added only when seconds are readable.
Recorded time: h=12 m=11
